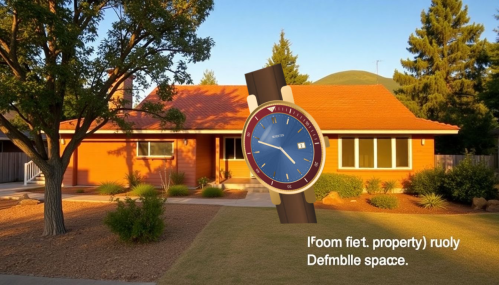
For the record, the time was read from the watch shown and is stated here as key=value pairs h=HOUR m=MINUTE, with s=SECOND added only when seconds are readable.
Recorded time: h=4 m=49
